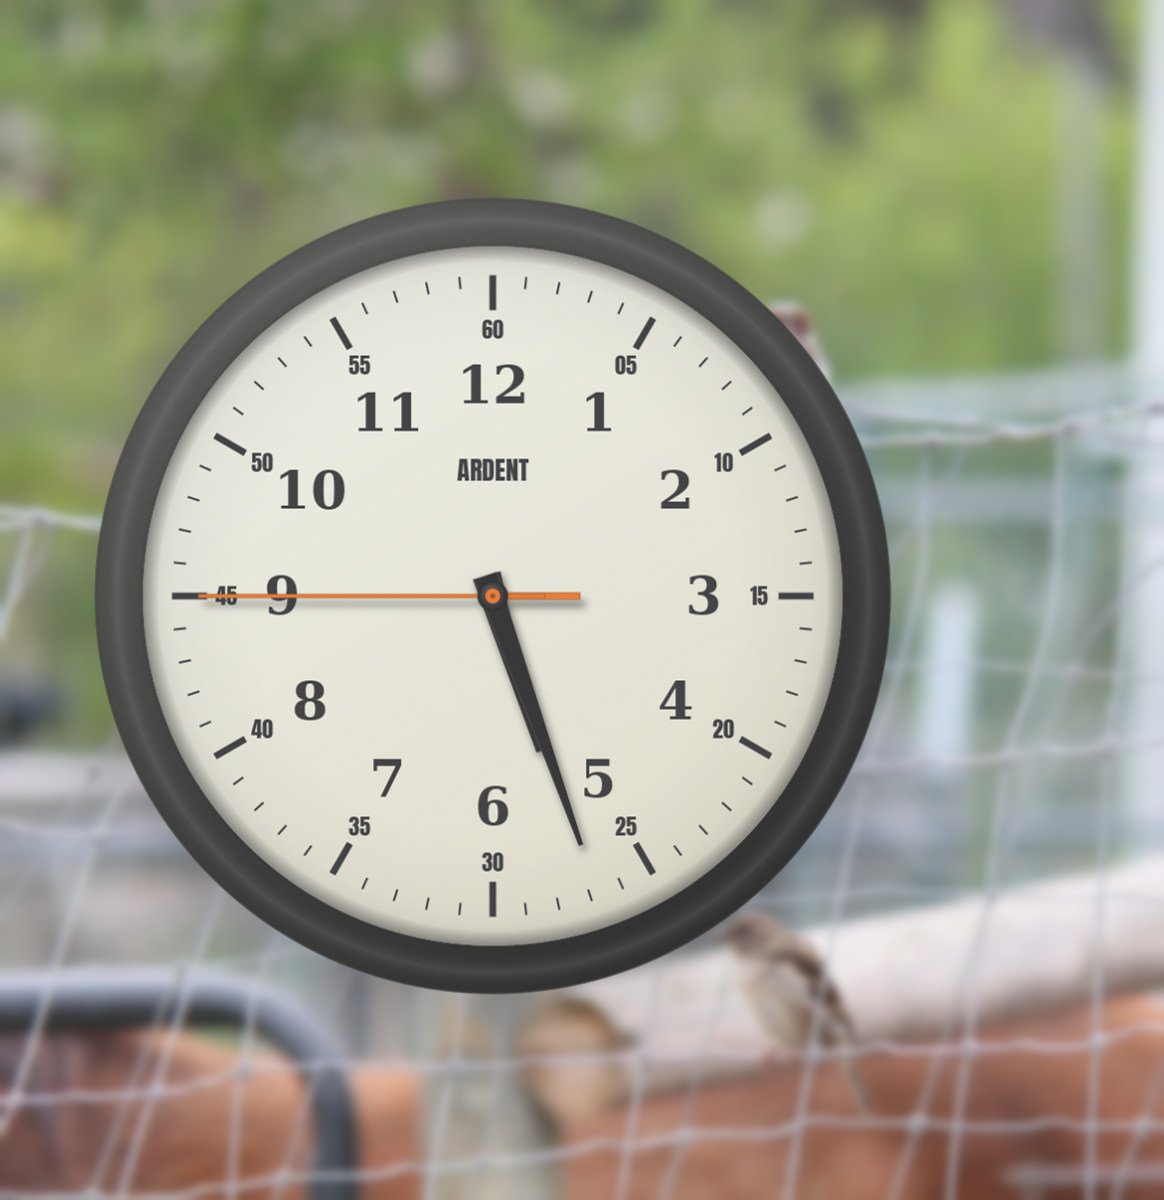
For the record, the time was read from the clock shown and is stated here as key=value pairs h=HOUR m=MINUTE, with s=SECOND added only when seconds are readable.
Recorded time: h=5 m=26 s=45
